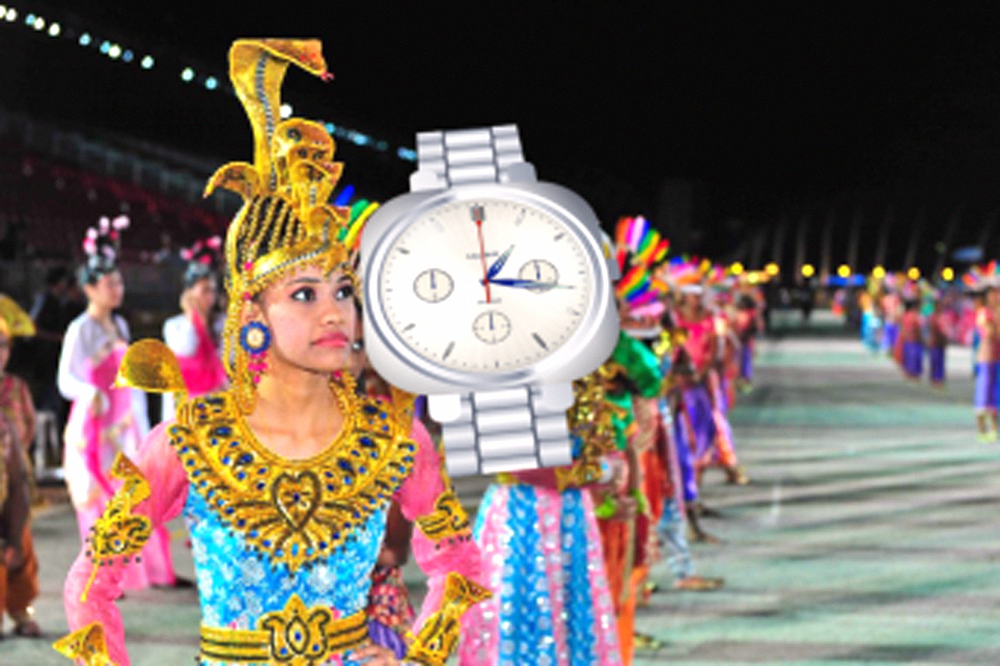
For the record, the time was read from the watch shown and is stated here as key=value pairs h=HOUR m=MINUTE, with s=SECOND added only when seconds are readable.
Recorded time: h=1 m=17
